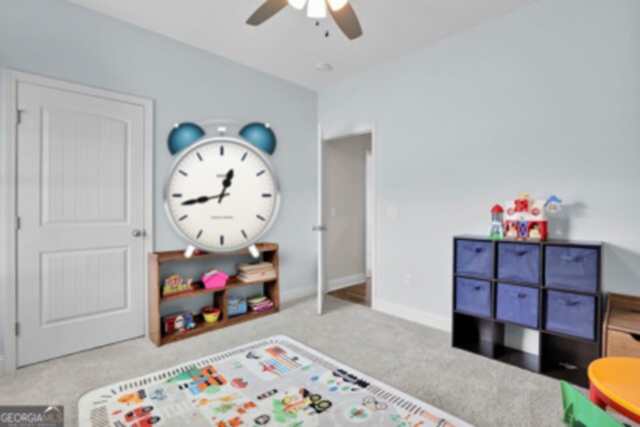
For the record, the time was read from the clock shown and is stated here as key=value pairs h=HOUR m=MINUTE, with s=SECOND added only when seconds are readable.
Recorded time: h=12 m=43
